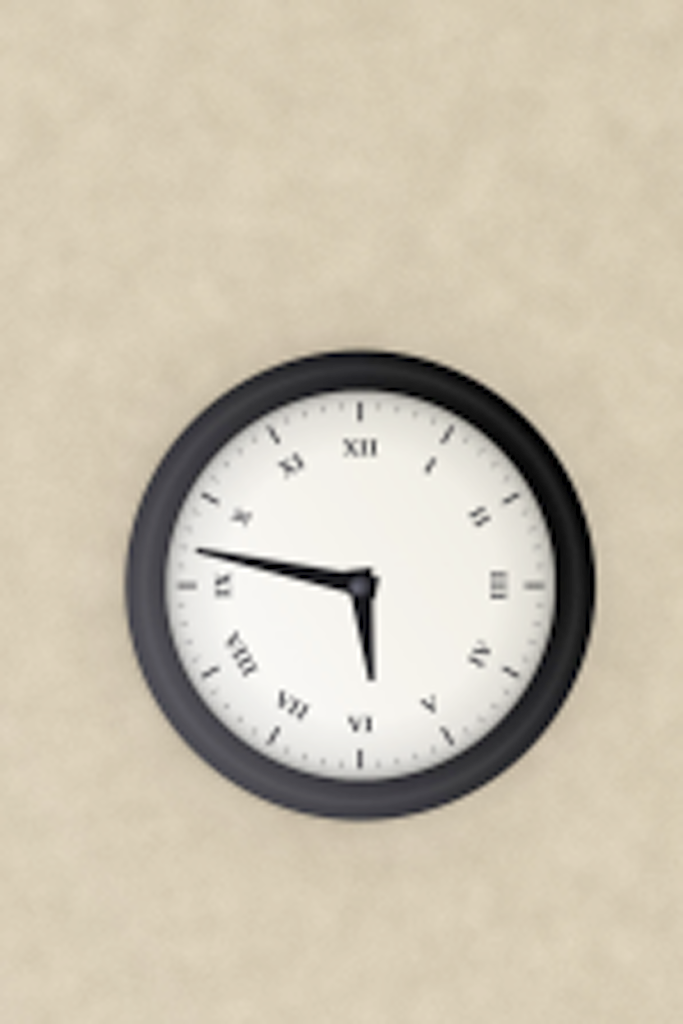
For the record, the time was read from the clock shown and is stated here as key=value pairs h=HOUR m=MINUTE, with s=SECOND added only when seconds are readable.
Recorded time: h=5 m=47
